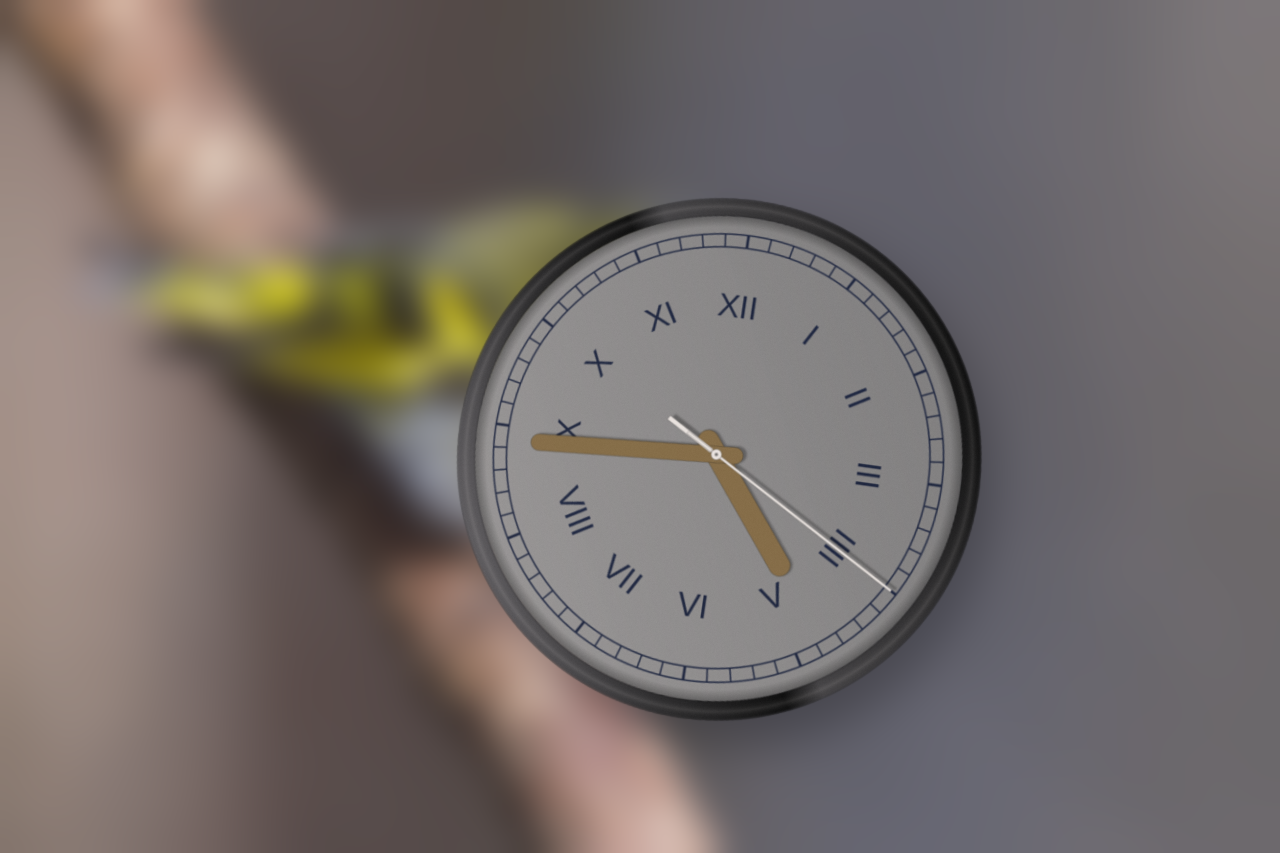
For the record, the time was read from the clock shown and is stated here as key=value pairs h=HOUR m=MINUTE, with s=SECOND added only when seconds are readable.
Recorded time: h=4 m=44 s=20
